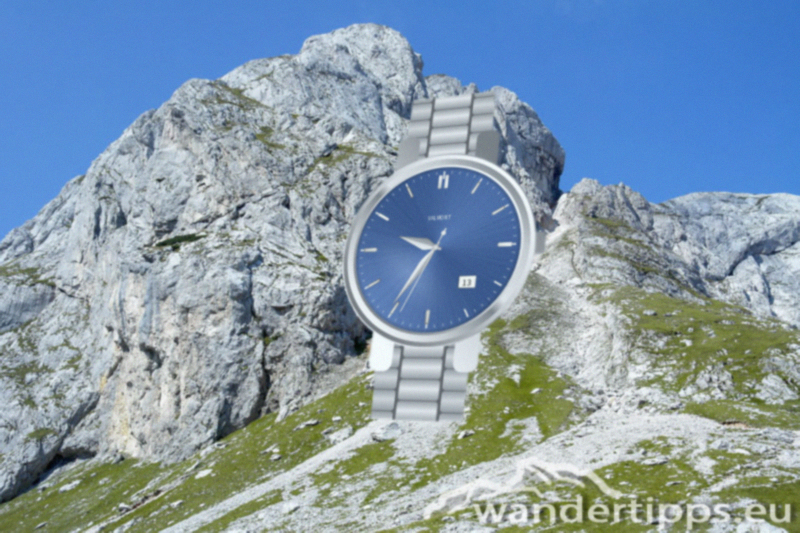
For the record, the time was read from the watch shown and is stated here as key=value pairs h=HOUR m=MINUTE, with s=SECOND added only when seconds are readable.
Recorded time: h=9 m=35 s=34
